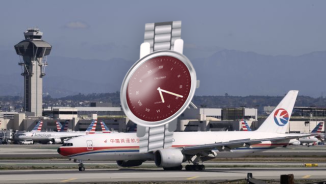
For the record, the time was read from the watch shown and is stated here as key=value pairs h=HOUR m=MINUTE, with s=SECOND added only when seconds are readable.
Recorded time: h=5 m=19
